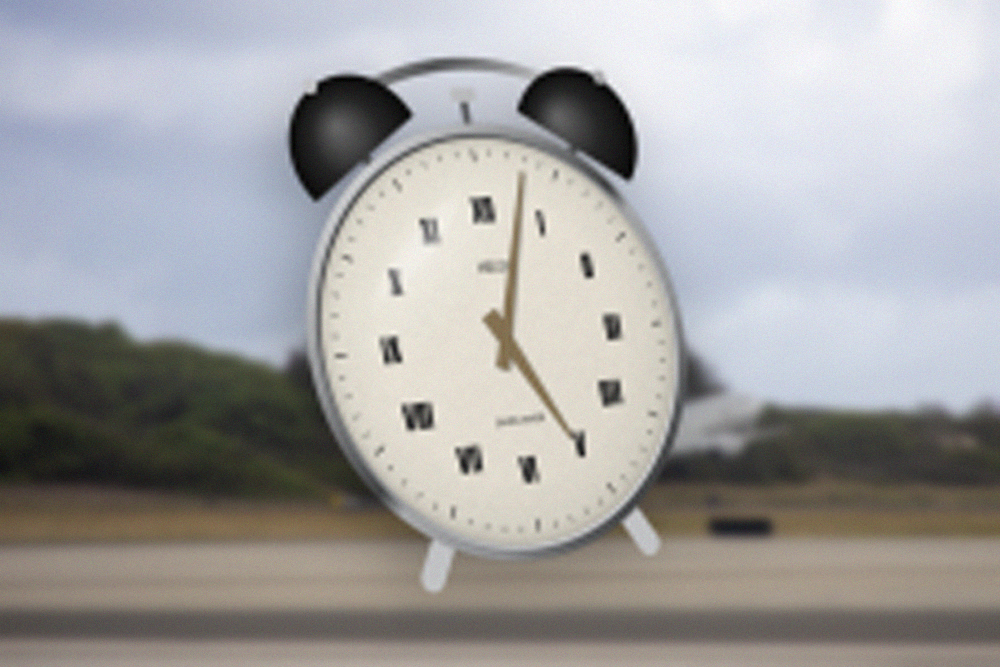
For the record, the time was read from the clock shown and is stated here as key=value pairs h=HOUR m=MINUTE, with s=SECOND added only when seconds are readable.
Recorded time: h=5 m=3
